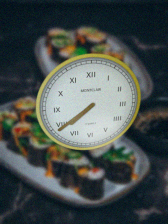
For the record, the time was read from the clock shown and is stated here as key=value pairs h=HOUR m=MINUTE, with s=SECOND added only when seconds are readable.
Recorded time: h=7 m=39
